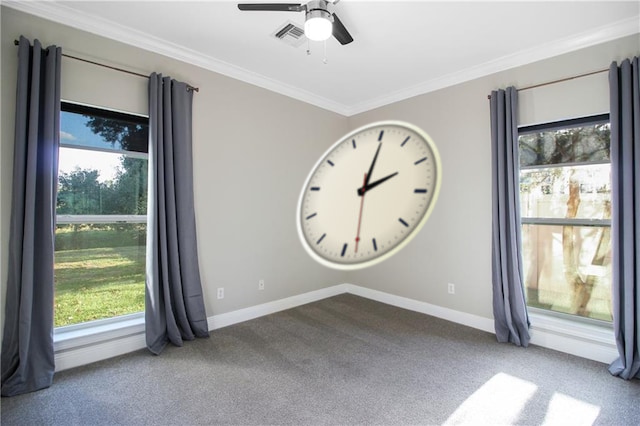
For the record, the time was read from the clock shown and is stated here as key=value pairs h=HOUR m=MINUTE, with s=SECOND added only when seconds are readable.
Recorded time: h=2 m=0 s=28
